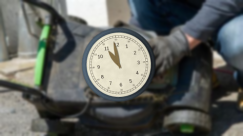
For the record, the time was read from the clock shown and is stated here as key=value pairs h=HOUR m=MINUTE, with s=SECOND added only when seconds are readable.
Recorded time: h=10 m=59
